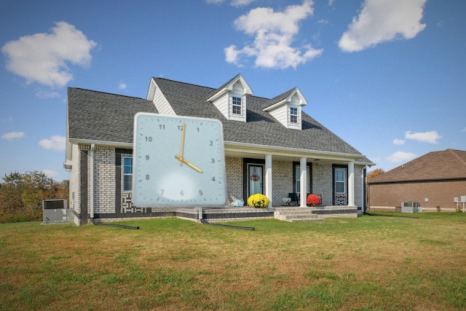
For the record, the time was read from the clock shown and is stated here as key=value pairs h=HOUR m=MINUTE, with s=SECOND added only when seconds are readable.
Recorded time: h=4 m=1
